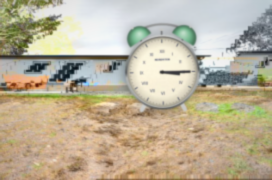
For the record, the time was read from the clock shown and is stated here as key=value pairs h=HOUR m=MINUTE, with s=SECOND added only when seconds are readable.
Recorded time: h=3 m=15
